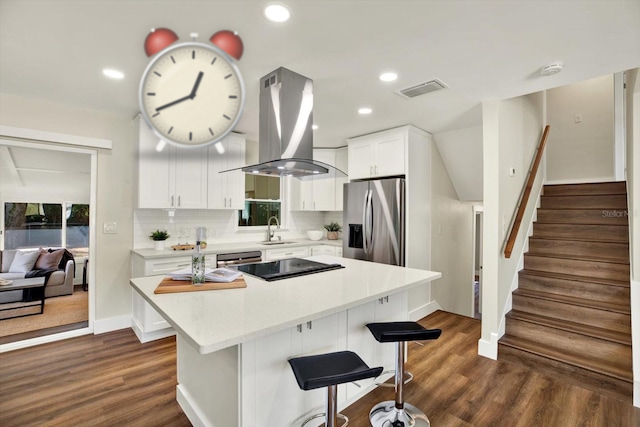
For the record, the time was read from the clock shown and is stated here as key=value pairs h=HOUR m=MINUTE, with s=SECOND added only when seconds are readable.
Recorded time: h=12 m=41
